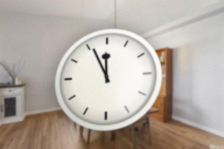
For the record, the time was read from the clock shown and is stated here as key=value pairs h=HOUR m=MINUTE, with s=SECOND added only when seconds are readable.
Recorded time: h=11 m=56
